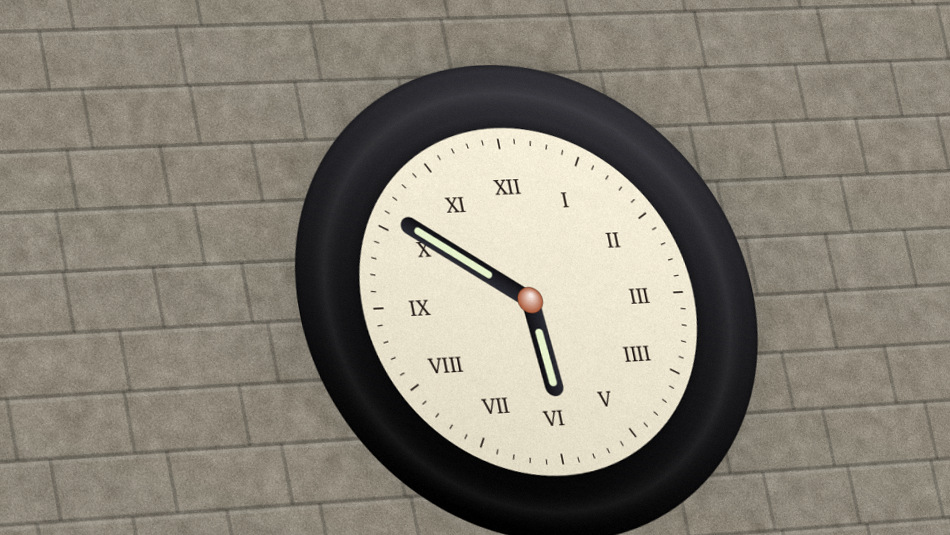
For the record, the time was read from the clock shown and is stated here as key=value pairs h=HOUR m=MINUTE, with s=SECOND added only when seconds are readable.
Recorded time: h=5 m=51
